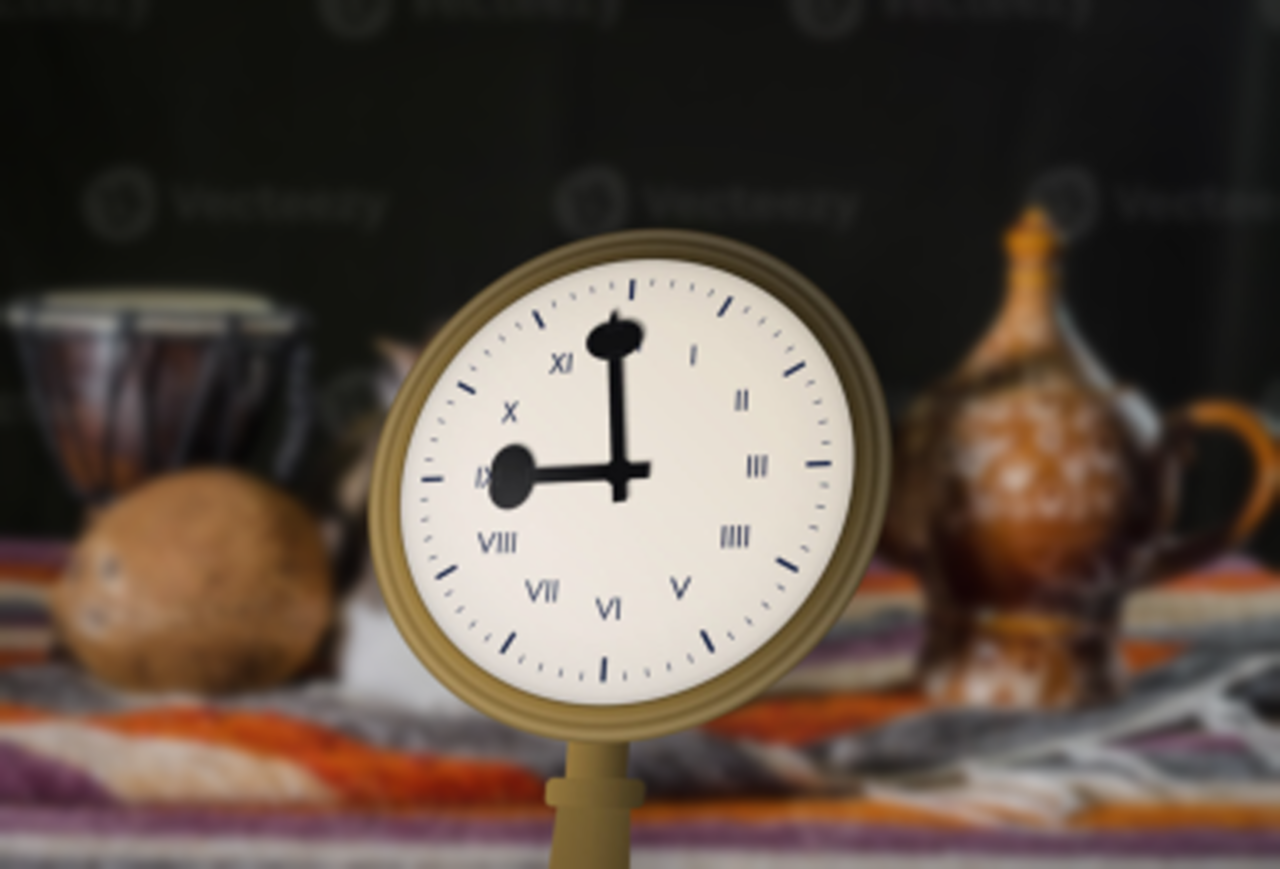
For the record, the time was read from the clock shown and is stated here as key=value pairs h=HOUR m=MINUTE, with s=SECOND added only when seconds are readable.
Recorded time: h=8 m=59
